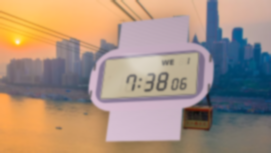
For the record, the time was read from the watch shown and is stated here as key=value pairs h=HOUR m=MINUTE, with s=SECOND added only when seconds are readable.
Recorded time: h=7 m=38 s=6
